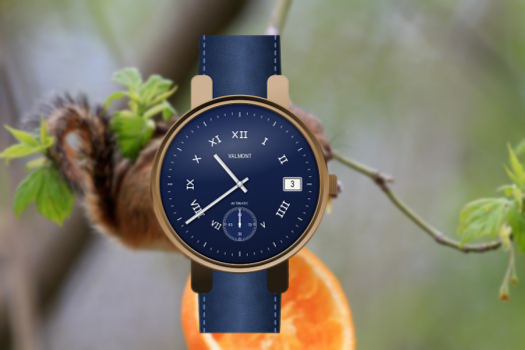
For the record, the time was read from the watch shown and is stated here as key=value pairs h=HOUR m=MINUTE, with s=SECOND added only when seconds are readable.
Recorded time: h=10 m=39
